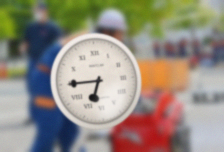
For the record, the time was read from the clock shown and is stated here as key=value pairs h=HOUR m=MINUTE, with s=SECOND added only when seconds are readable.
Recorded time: h=6 m=45
